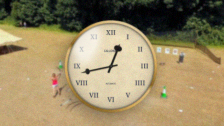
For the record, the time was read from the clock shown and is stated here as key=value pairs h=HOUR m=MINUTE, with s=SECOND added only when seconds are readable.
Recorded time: h=12 m=43
